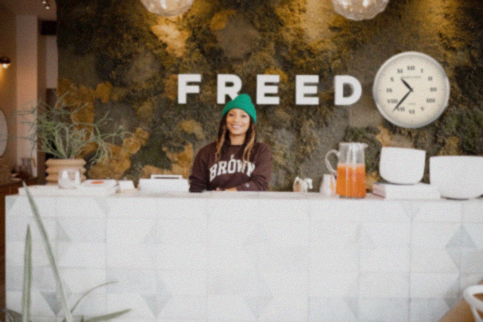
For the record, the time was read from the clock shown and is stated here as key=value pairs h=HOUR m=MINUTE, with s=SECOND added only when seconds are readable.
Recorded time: h=10 m=37
